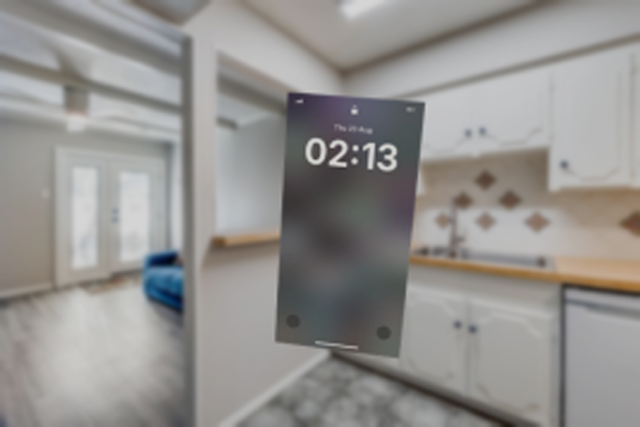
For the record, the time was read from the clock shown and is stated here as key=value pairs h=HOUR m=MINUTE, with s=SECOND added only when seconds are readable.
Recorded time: h=2 m=13
